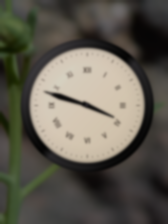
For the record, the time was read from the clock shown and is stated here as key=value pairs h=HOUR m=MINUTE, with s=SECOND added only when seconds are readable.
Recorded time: h=3 m=48
